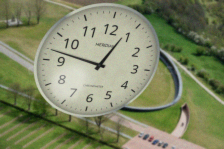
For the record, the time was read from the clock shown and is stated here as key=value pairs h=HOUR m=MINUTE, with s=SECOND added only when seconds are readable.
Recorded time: h=12 m=47
